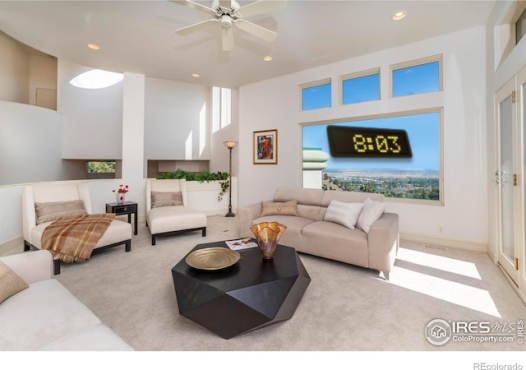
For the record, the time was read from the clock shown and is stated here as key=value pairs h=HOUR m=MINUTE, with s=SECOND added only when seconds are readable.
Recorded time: h=8 m=3
